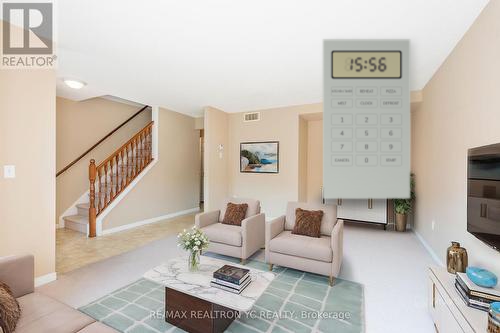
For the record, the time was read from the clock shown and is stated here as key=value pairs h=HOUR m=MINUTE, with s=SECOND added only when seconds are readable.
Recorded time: h=15 m=56
